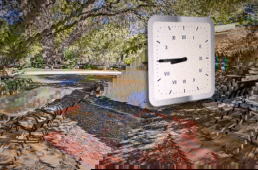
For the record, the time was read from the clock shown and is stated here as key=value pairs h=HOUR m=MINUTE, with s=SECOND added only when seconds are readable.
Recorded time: h=8 m=45
